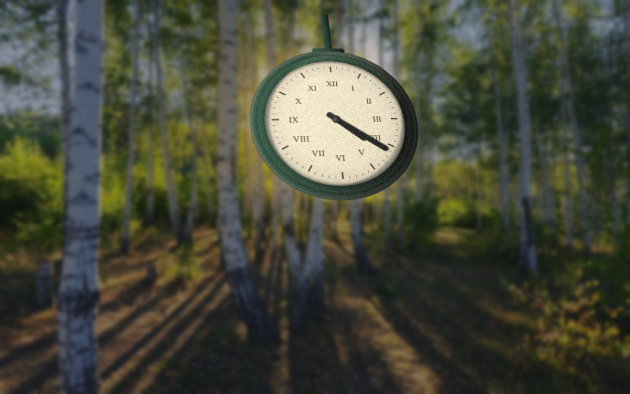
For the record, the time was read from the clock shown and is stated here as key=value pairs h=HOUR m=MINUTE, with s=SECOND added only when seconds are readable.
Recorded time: h=4 m=21
